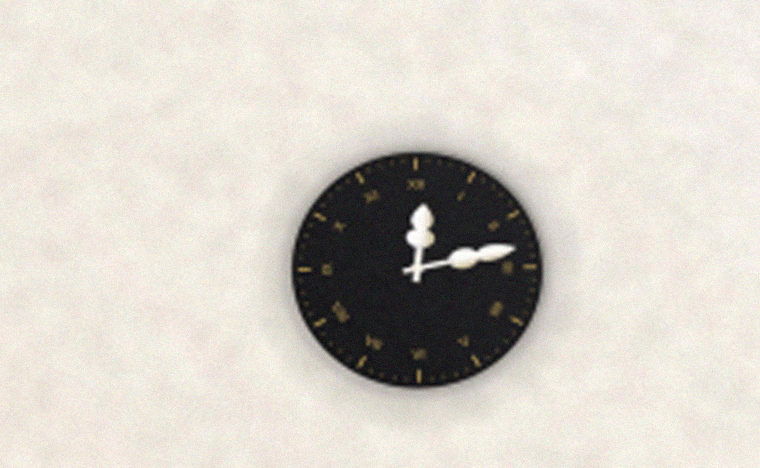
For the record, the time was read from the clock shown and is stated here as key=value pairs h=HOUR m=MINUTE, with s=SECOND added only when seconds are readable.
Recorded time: h=12 m=13
